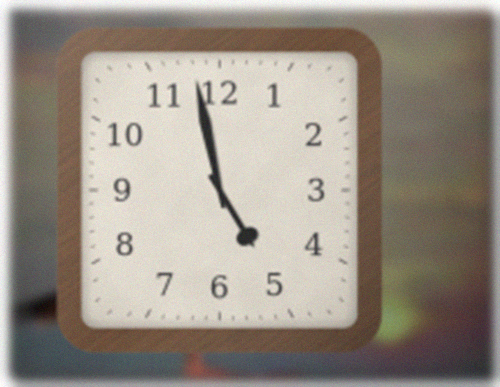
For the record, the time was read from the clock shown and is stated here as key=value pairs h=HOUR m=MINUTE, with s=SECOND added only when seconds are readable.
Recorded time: h=4 m=58
